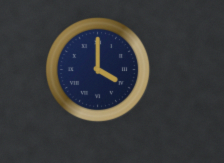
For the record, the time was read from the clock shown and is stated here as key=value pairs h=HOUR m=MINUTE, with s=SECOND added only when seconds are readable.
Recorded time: h=4 m=0
